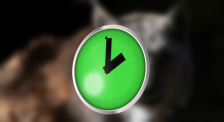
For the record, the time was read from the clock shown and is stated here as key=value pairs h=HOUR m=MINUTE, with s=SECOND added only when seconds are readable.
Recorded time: h=2 m=1
